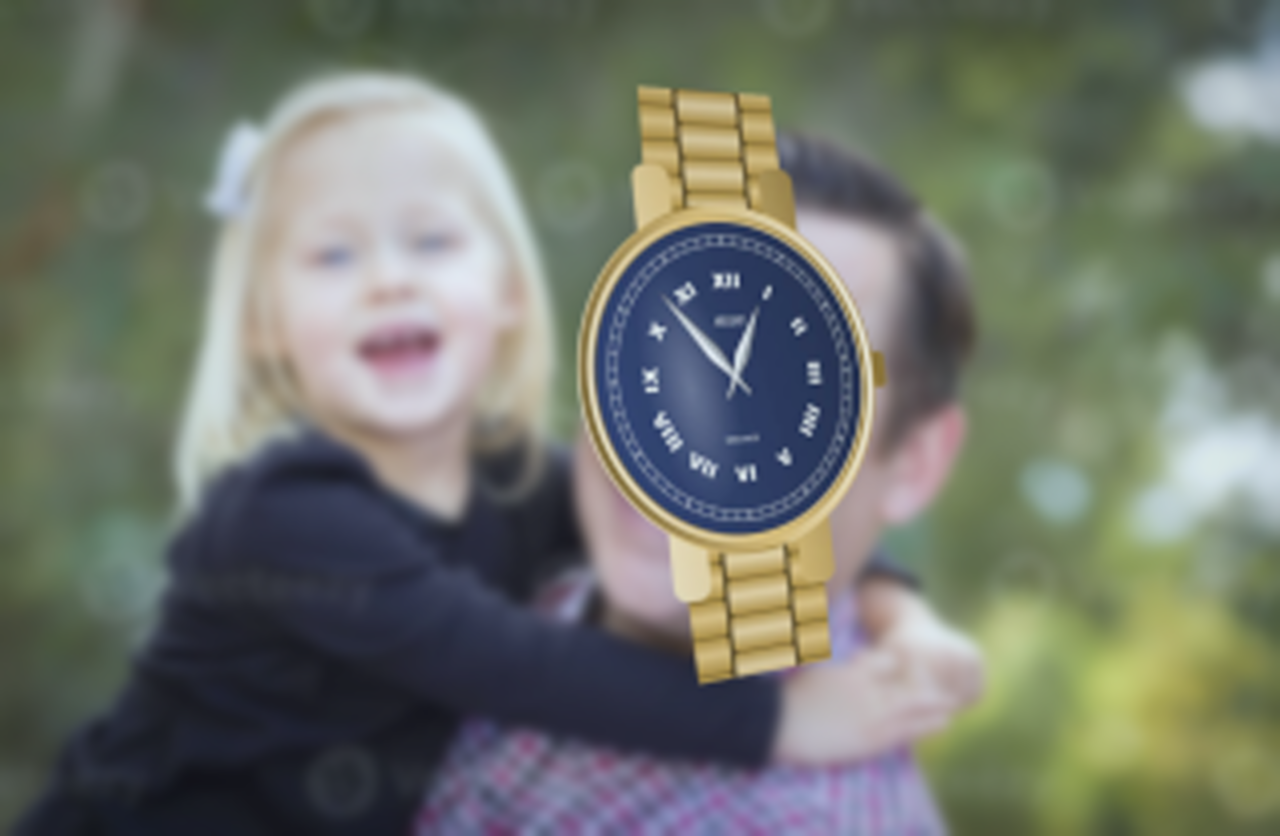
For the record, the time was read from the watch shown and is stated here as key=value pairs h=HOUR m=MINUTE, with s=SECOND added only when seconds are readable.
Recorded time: h=12 m=53
